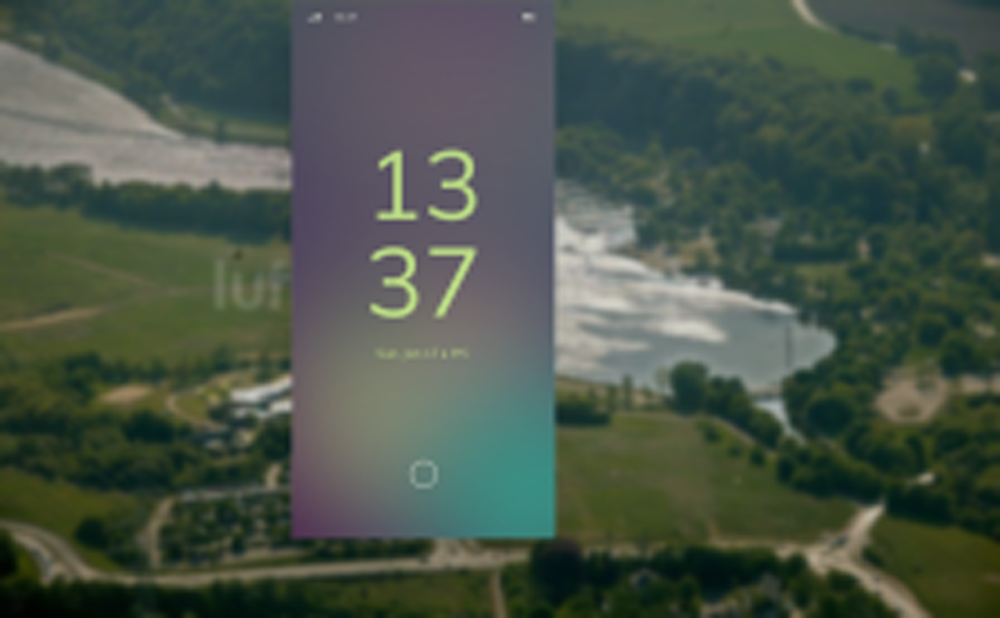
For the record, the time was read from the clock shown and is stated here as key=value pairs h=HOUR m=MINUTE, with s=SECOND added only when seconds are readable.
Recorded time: h=13 m=37
